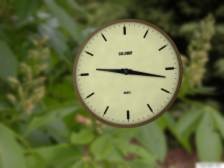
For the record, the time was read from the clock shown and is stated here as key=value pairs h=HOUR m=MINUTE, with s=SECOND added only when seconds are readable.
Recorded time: h=9 m=17
